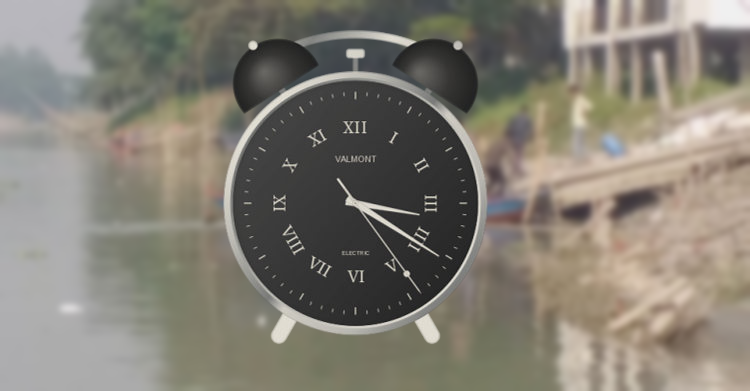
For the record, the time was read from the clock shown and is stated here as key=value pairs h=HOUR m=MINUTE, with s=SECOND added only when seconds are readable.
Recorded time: h=3 m=20 s=24
